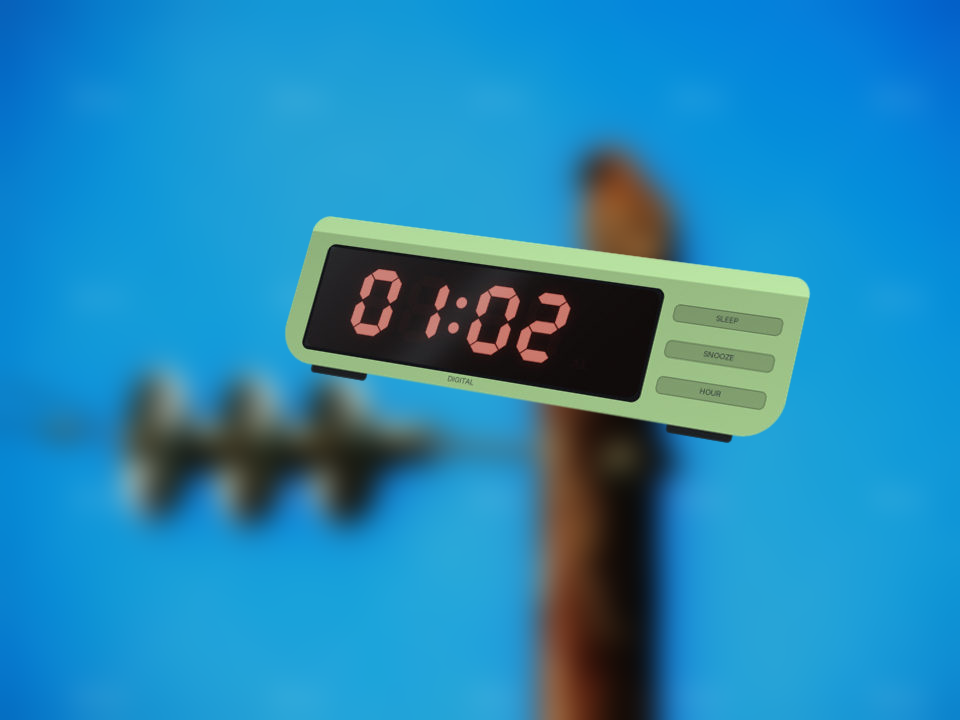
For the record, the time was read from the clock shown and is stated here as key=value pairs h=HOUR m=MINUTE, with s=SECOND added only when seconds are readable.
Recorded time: h=1 m=2
